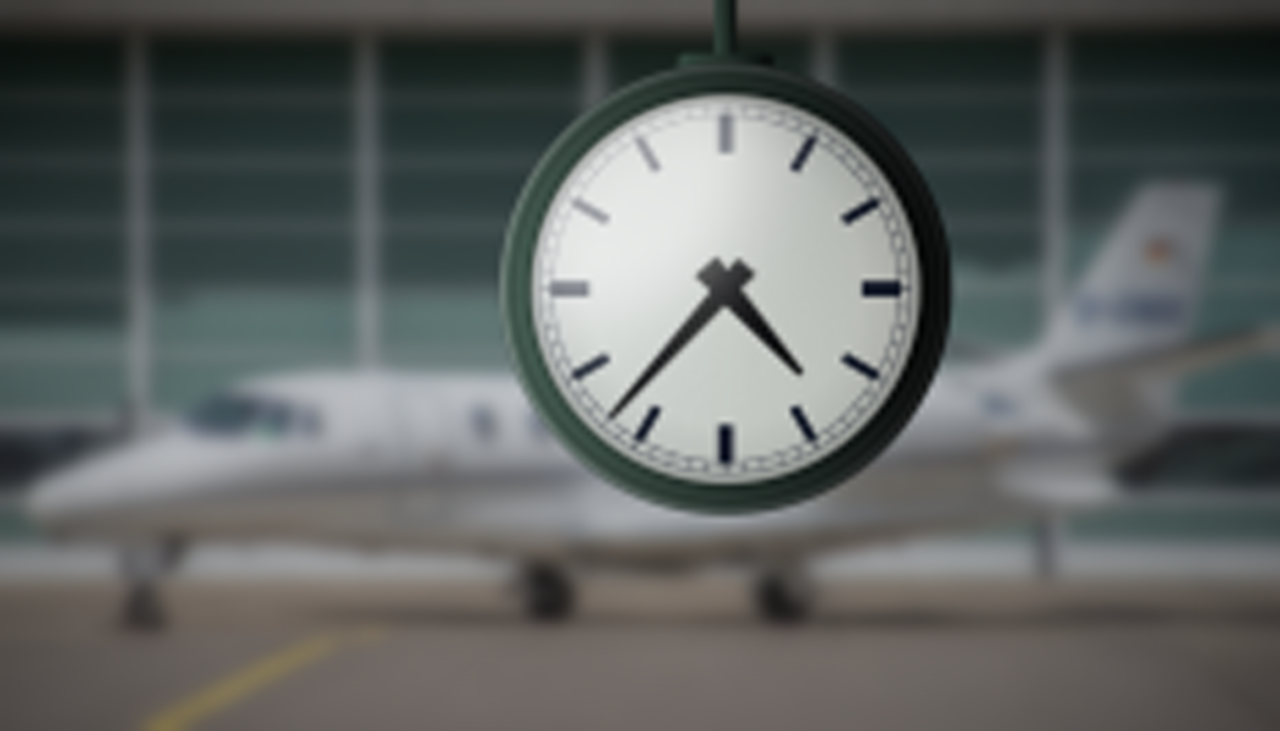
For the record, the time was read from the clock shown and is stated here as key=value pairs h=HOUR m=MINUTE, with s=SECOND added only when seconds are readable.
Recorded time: h=4 m=37
